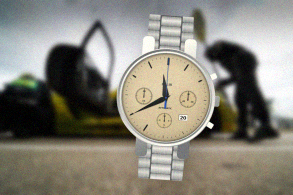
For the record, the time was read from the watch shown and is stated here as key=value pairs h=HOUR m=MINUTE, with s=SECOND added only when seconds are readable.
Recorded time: h=11 m=40
